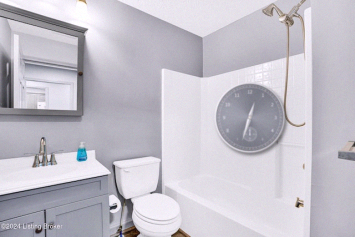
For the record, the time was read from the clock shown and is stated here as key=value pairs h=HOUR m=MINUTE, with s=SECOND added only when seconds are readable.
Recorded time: h=12 m=33
